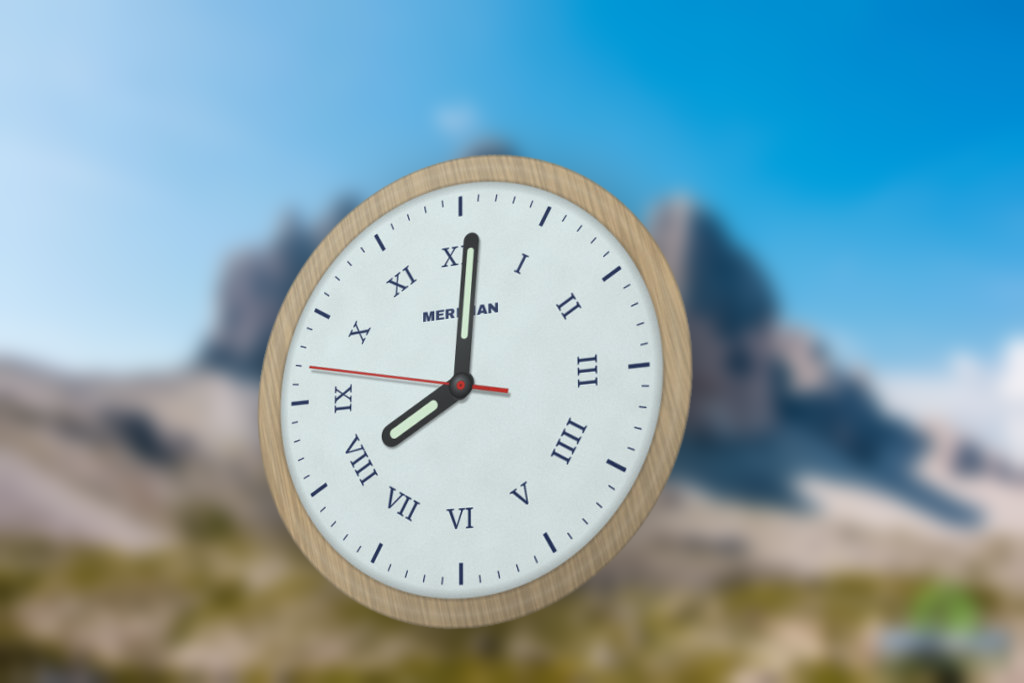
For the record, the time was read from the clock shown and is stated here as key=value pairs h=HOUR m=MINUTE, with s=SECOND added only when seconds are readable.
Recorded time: h=8 m=0 s=47
